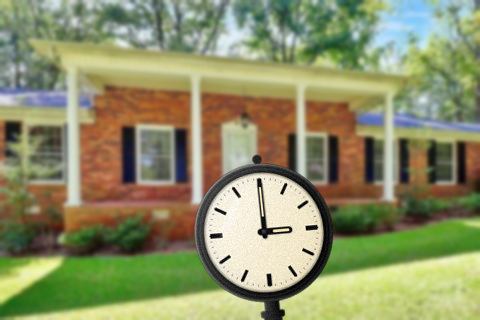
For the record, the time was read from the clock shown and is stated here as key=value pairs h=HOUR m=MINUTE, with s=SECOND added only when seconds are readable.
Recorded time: h=3 m=0
